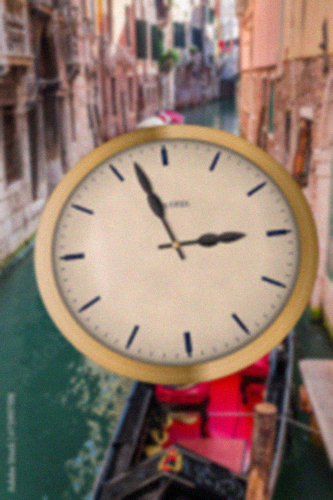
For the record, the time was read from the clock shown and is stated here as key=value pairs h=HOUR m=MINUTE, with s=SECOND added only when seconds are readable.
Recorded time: h=2 m=57
